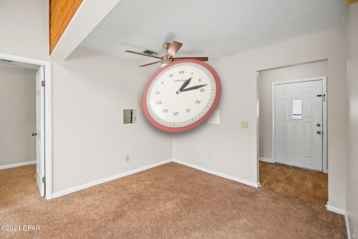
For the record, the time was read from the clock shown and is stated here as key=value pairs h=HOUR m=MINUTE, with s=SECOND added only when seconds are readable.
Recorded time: h=1 m=13
